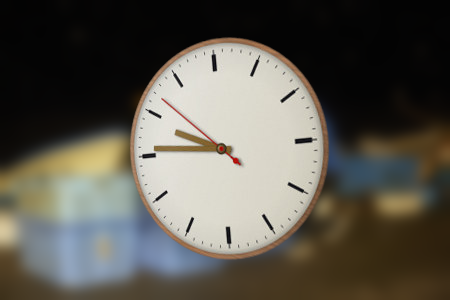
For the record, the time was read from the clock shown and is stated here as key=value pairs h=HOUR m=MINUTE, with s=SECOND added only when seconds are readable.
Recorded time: h=9 m=45 s=52
